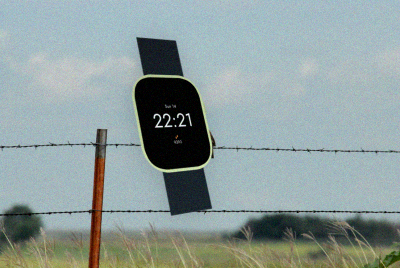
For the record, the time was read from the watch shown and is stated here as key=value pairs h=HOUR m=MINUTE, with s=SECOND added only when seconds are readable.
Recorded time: h=22 m=21
